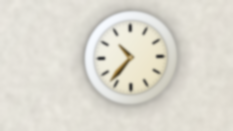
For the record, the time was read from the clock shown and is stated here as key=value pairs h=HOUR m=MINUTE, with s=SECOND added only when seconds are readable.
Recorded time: h=10 m=37
